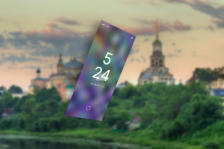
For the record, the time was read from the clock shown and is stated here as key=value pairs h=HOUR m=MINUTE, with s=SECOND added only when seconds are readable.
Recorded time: h=5 m=24
